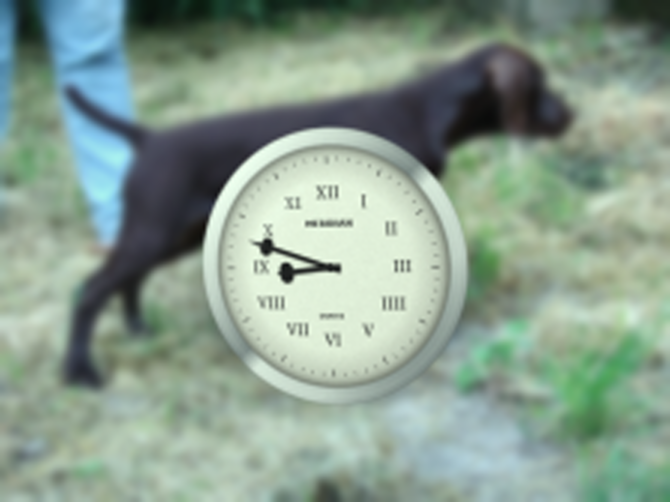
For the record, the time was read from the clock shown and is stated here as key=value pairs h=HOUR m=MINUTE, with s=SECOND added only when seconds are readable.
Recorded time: h=8 m=48
